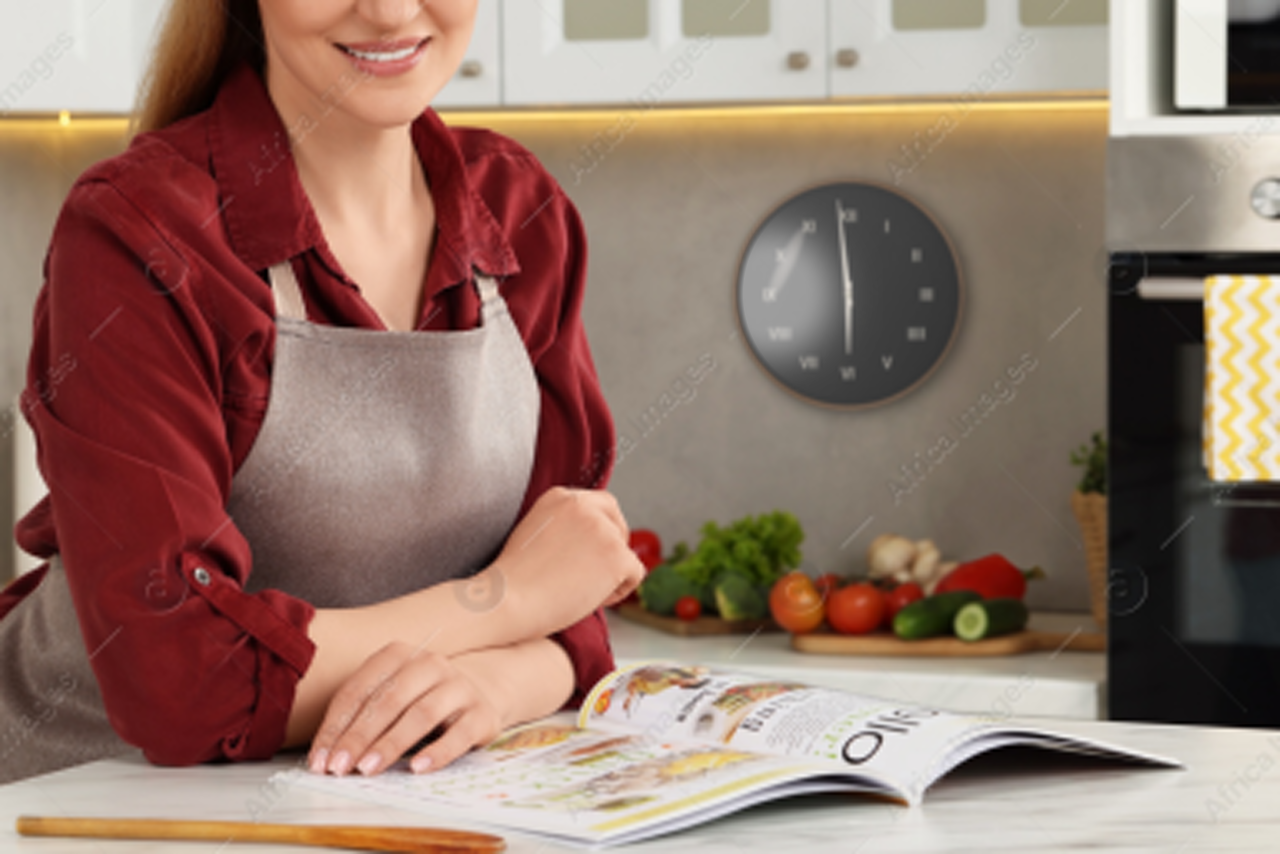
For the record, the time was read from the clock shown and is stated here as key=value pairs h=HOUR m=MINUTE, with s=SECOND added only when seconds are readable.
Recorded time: h=5 m=59
